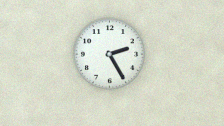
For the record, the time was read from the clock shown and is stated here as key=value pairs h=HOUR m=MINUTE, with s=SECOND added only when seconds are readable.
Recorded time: h=2 m=25
